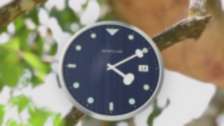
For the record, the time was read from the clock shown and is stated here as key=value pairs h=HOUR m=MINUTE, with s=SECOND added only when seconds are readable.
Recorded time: h=4 m=10
